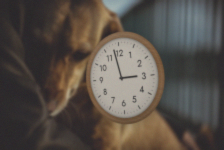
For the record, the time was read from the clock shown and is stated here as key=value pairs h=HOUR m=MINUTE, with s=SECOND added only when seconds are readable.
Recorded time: h=2 m=58
